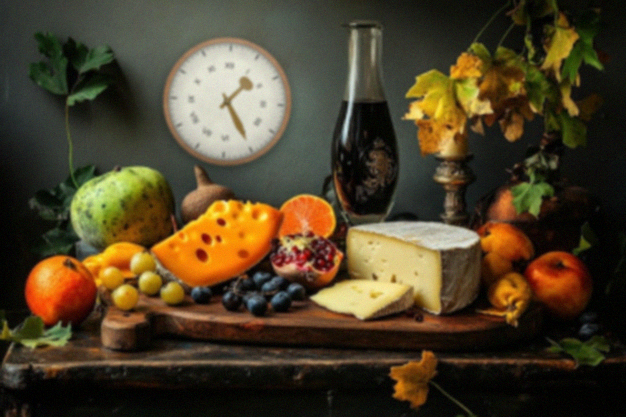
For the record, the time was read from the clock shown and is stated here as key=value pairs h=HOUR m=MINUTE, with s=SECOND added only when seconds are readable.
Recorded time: h=1 m=25
